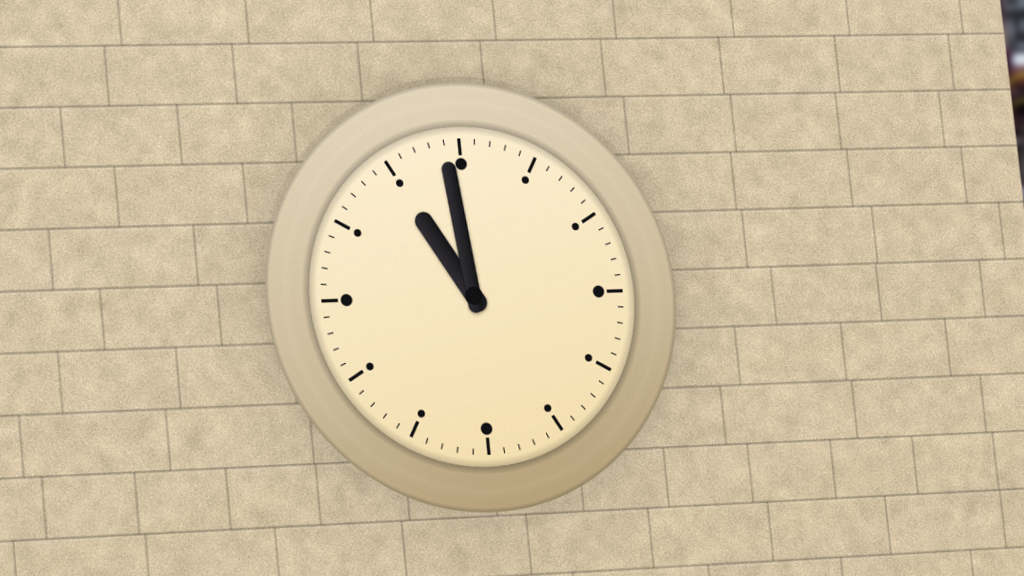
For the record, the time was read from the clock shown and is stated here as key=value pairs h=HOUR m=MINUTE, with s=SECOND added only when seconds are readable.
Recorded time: h=10 m=59
